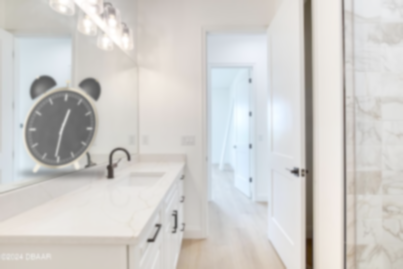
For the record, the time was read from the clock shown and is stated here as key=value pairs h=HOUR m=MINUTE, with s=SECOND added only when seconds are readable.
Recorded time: h=12 m=31
